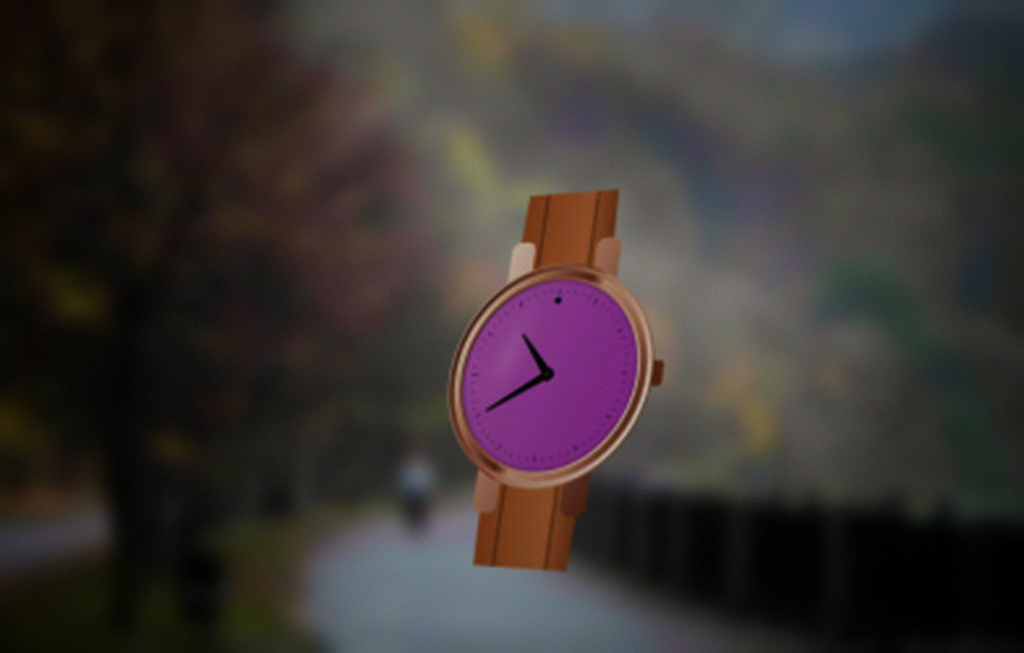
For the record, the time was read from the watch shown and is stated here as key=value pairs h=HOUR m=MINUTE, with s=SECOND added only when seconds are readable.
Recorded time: h=10 m=40
